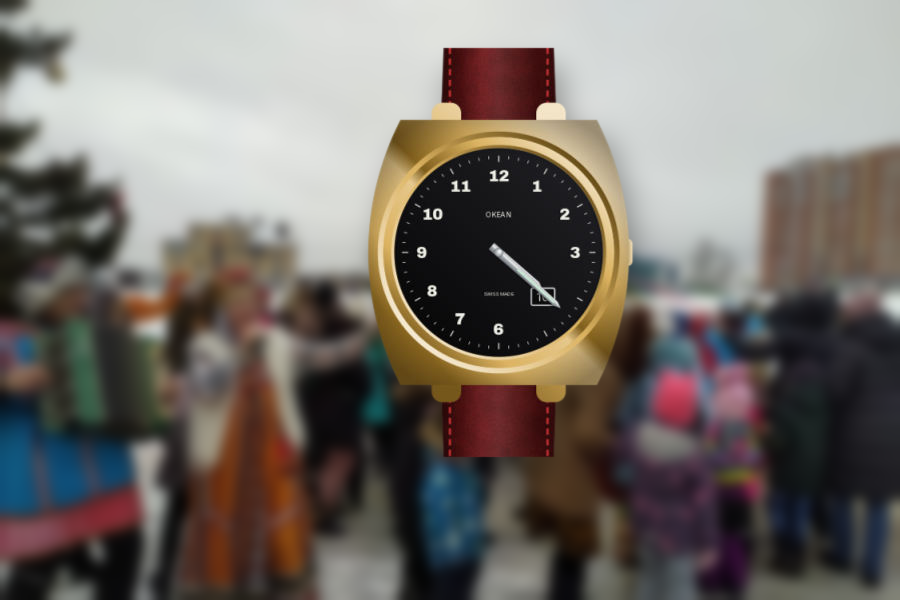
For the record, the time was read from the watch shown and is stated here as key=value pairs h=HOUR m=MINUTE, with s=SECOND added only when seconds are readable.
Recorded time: h=4 m=22
